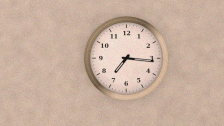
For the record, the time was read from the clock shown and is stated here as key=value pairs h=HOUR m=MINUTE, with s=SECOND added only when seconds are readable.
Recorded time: h=7 m=16
